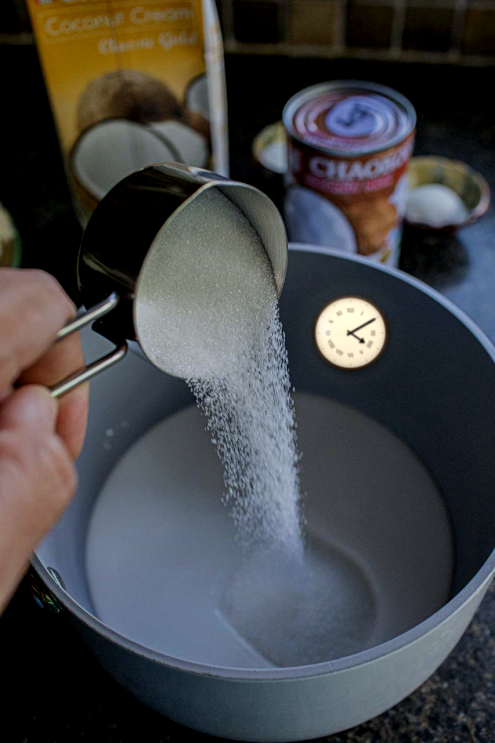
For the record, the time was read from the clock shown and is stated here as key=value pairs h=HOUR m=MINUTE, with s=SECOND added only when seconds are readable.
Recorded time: h=4 m=10
